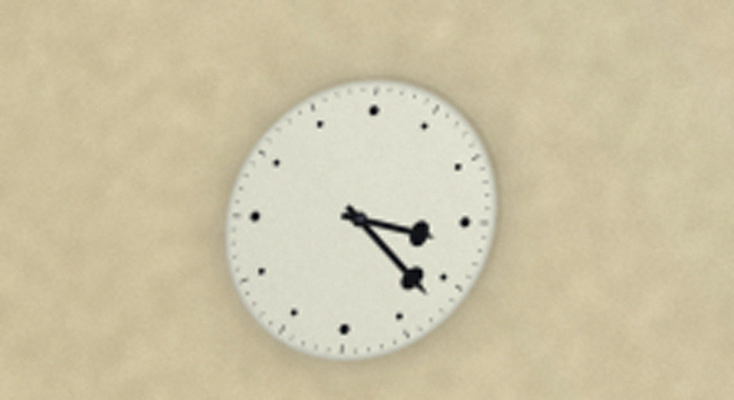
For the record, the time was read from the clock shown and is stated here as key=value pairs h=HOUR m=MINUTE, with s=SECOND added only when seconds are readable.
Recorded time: h=3 m=22
